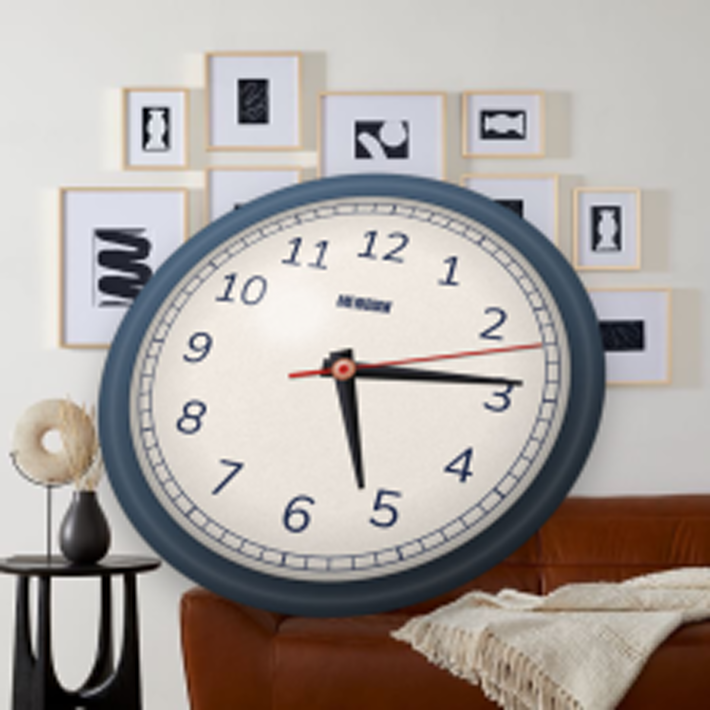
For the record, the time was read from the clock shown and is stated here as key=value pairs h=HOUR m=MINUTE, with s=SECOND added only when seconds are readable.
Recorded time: h=5 m=14 s=12
